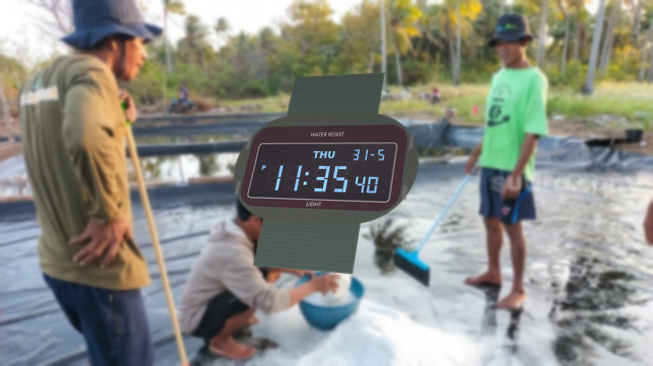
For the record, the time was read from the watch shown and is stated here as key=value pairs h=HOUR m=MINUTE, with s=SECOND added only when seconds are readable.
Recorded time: h=11 m=35 s=40
